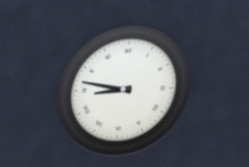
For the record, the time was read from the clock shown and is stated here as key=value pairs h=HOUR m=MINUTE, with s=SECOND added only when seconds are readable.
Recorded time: h=8 m=47
